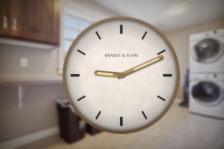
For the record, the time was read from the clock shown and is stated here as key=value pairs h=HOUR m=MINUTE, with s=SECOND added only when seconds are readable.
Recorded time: h=9 m=11
